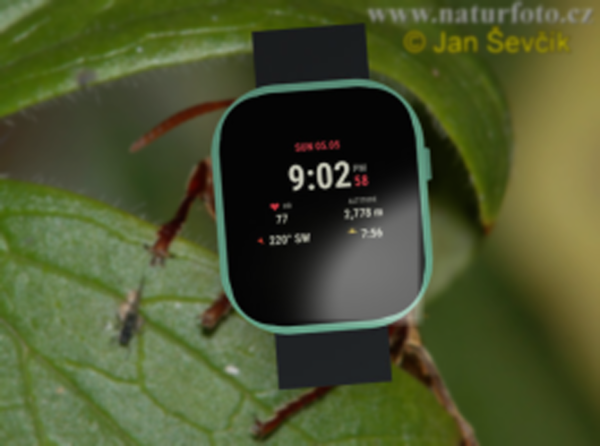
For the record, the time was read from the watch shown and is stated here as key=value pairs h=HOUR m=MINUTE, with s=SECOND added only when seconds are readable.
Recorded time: h=9 m=2
